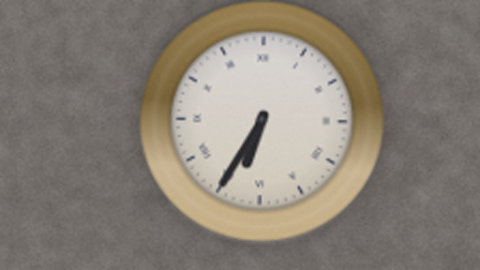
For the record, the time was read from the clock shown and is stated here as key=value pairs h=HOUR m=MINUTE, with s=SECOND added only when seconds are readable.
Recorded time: h=6 m=35
